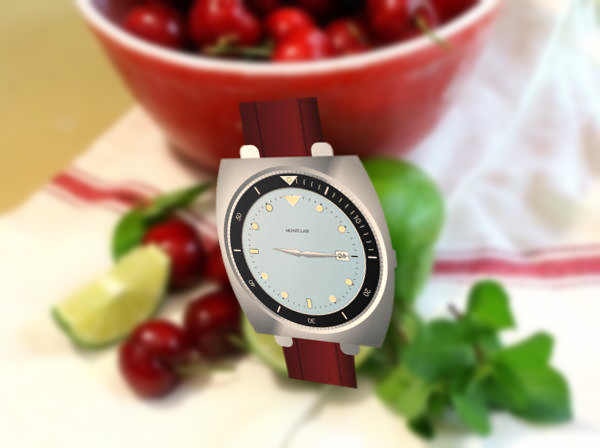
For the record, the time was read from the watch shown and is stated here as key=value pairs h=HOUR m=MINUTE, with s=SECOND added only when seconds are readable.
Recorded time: h=9 m=15
